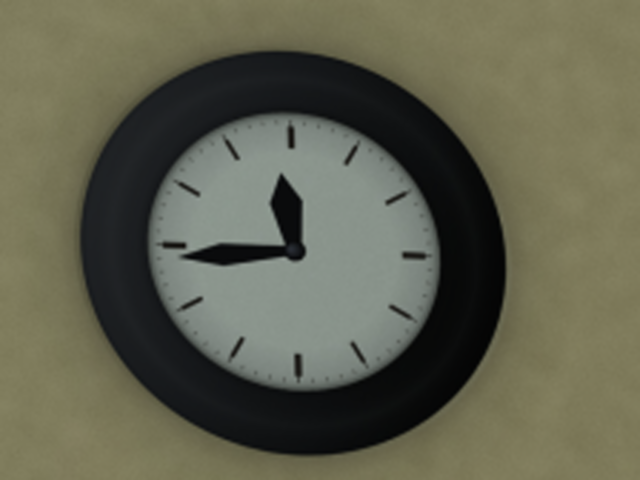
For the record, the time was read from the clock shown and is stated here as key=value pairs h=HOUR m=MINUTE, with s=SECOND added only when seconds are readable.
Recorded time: h=11 m=44
